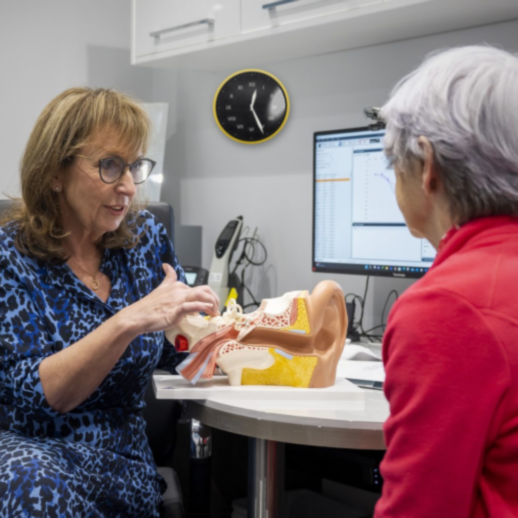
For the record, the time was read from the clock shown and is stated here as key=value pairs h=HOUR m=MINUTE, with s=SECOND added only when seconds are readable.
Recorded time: h=12 m=26
